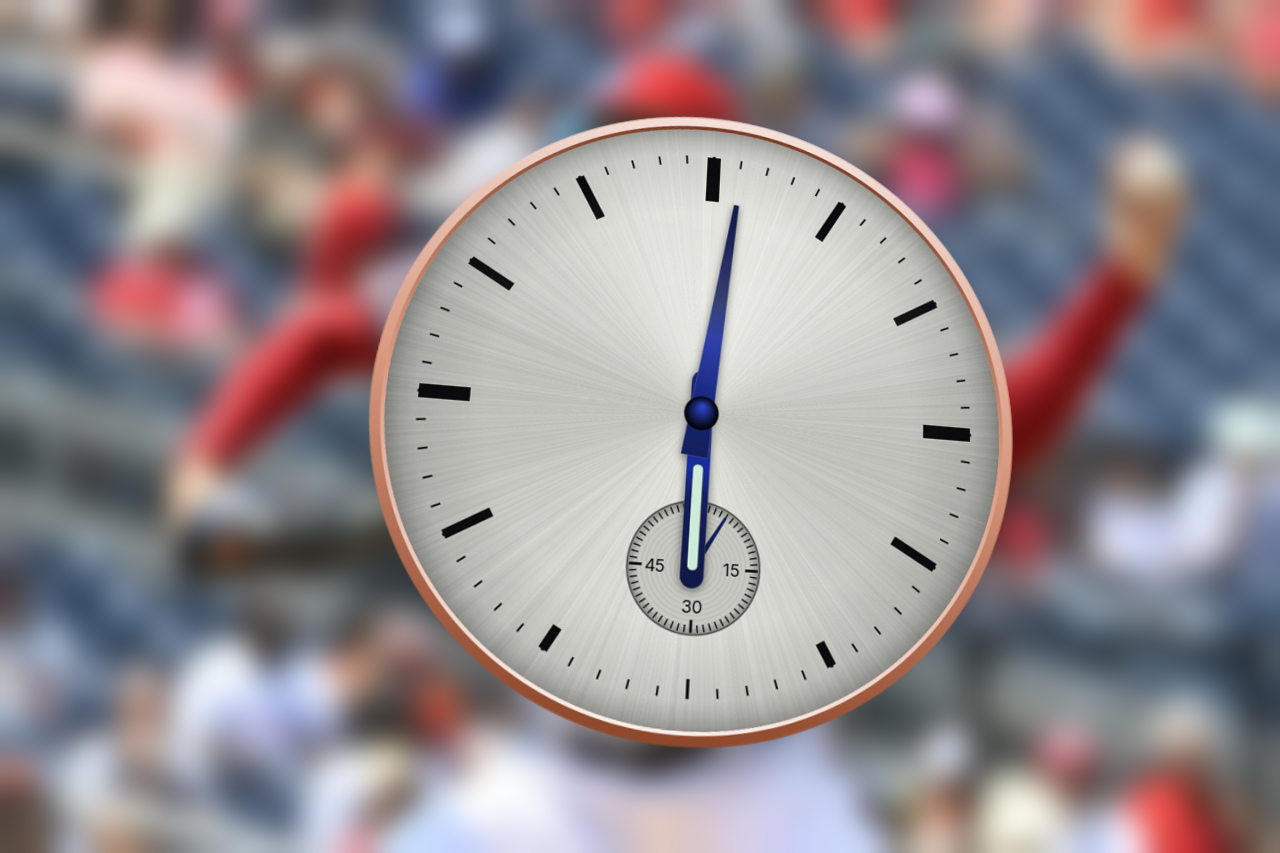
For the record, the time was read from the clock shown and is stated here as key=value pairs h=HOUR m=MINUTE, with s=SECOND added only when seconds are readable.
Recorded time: h=6 m=1 s=5
